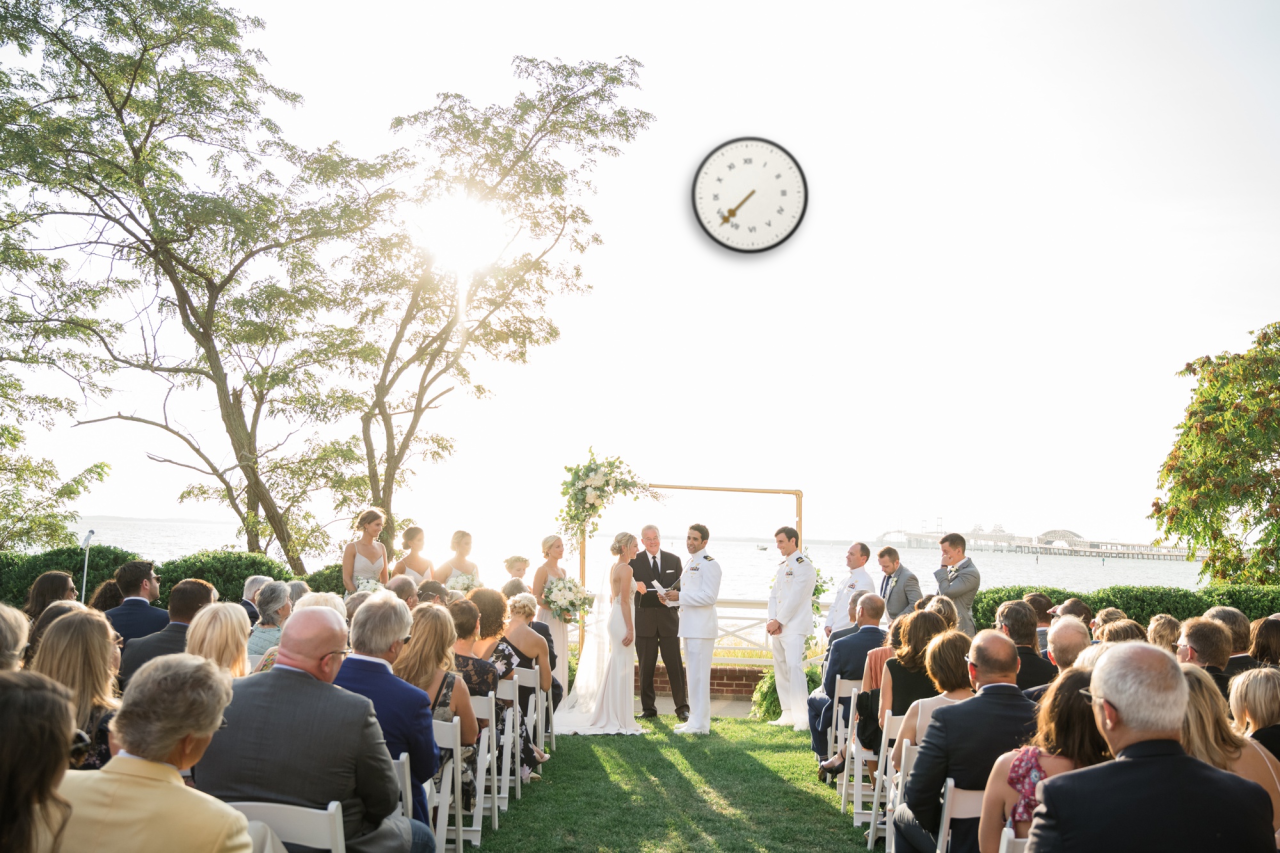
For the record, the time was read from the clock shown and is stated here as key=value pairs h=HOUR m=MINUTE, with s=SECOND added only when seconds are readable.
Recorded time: h=7 m=38
